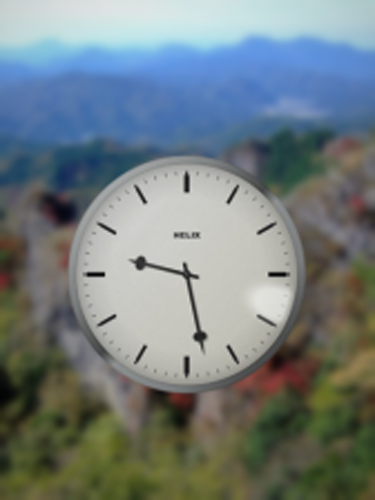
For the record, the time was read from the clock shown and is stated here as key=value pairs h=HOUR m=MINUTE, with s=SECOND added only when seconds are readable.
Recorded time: h=9 m=28
